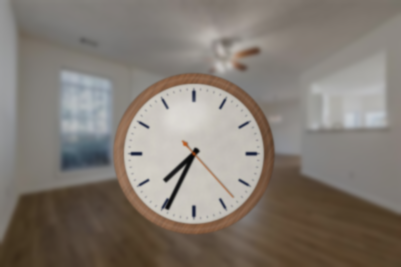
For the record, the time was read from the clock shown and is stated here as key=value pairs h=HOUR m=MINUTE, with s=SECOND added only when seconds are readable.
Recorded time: h=7 m=34 s=23
